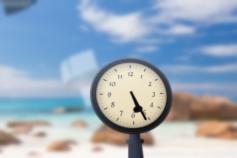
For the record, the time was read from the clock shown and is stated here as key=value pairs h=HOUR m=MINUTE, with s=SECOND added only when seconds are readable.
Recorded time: h=5 m=26
